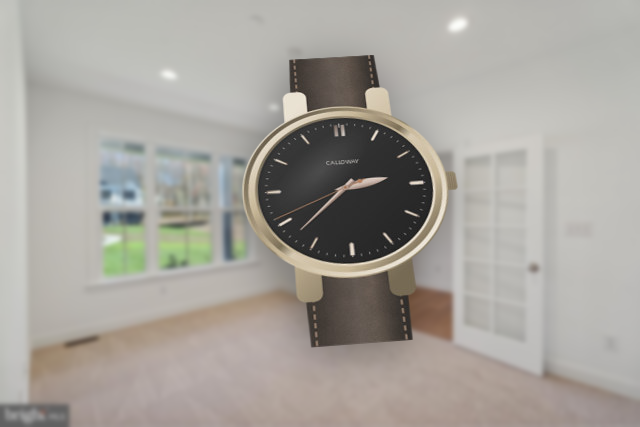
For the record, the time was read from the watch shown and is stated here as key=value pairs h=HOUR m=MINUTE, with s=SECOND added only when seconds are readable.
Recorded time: h=2 m=37 s=41
